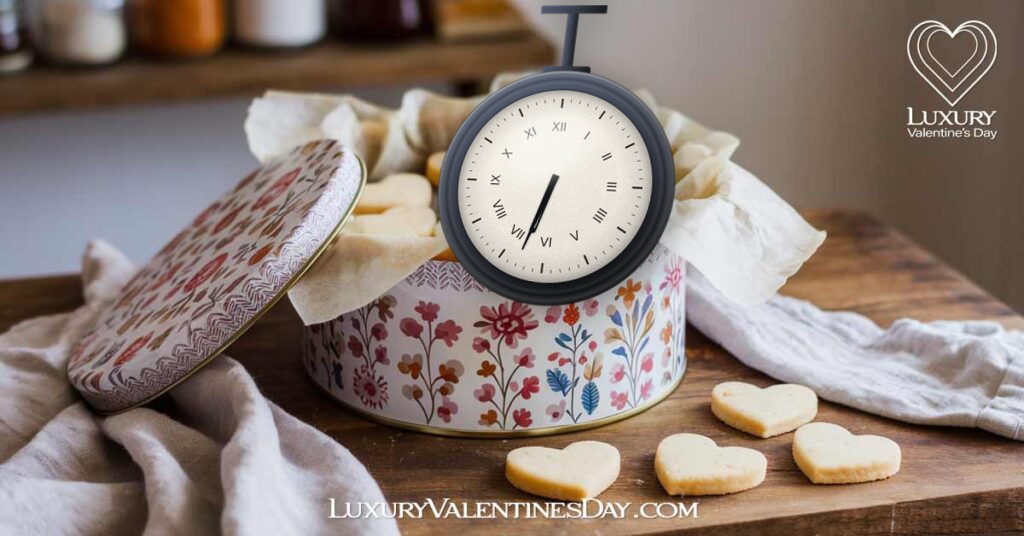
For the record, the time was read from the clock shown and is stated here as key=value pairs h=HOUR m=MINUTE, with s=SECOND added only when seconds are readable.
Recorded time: h=6 m=33
